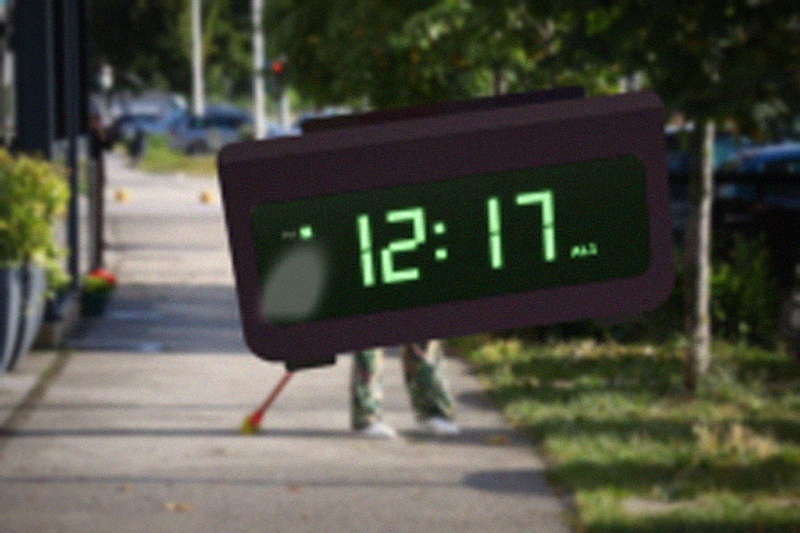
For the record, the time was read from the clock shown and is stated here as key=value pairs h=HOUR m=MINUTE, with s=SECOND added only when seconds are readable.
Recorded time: h=12 m=17
